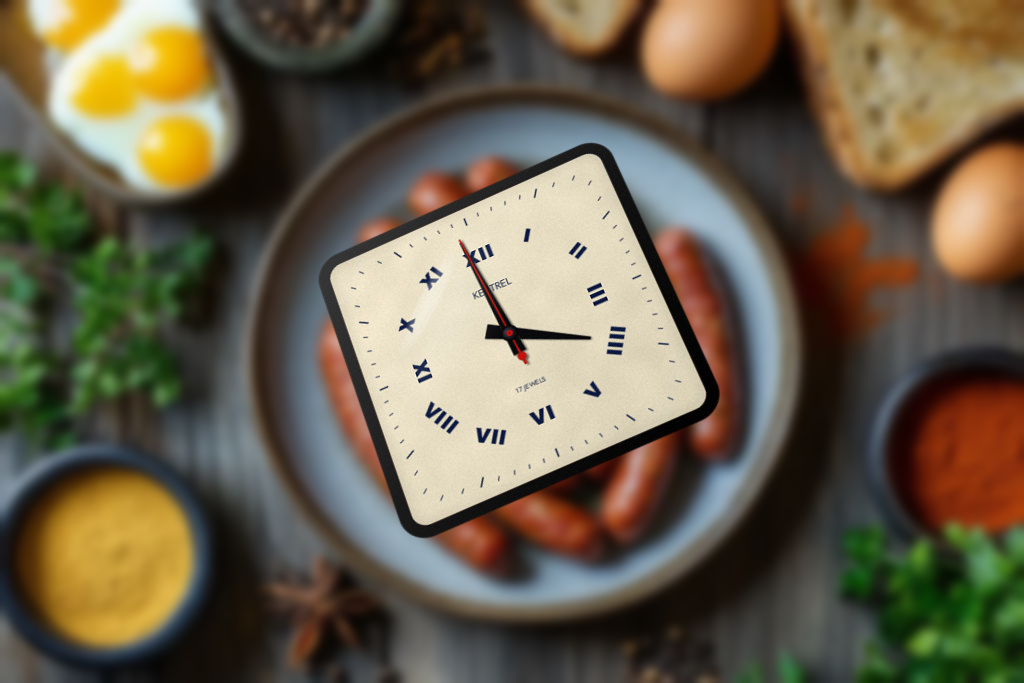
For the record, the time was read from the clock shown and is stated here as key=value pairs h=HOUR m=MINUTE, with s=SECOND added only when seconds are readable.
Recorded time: h=3 m=58 s=59
